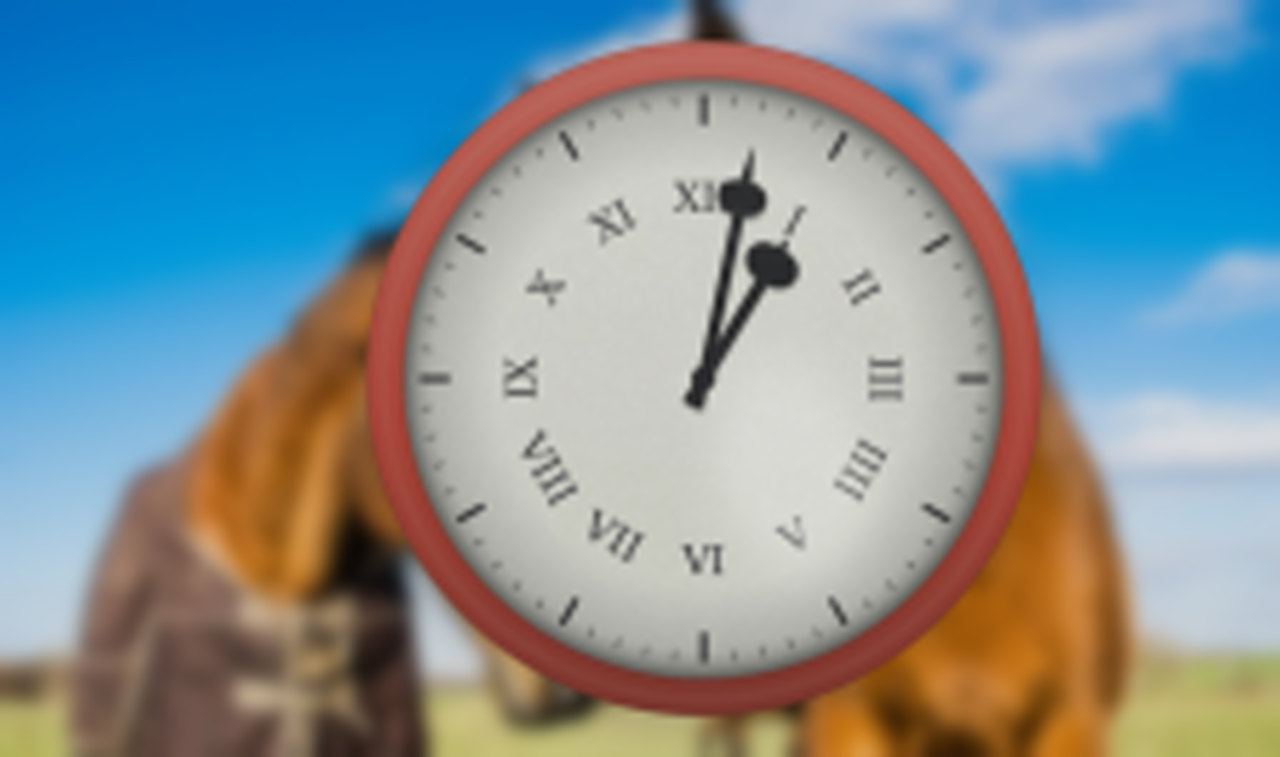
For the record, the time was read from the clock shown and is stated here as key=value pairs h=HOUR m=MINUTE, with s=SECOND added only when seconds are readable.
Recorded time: h=1 m=2
